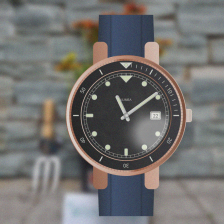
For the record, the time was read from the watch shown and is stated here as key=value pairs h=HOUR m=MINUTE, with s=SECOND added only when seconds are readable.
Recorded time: h=11 m=9
